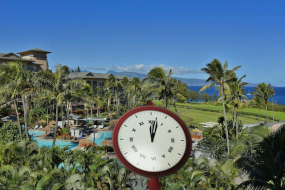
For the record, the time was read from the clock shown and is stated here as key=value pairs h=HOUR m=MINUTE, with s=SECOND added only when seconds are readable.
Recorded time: h=12 m=2
